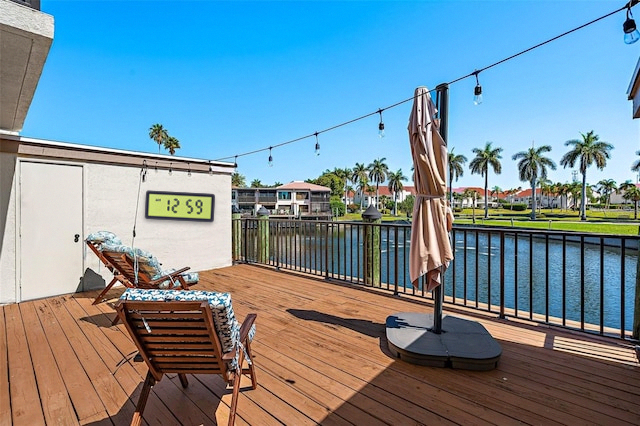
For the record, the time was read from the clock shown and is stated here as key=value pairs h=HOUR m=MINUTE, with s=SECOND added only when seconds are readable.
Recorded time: h=12 m=59
